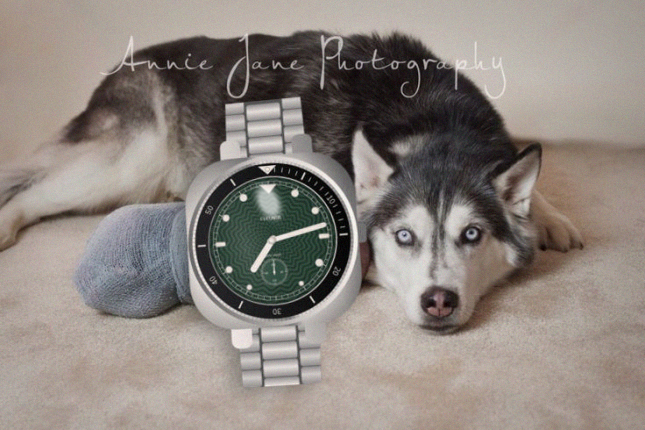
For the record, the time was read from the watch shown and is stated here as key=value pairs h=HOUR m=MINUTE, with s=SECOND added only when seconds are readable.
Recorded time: h=7 m=13
